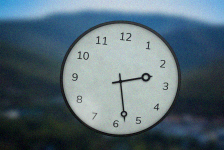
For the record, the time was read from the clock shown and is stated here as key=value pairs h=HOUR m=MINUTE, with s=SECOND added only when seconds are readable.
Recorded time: h=2 m=28
